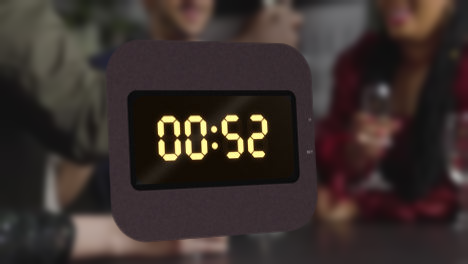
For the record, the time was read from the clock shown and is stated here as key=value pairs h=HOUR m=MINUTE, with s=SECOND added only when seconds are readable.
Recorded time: h=0 m=52
